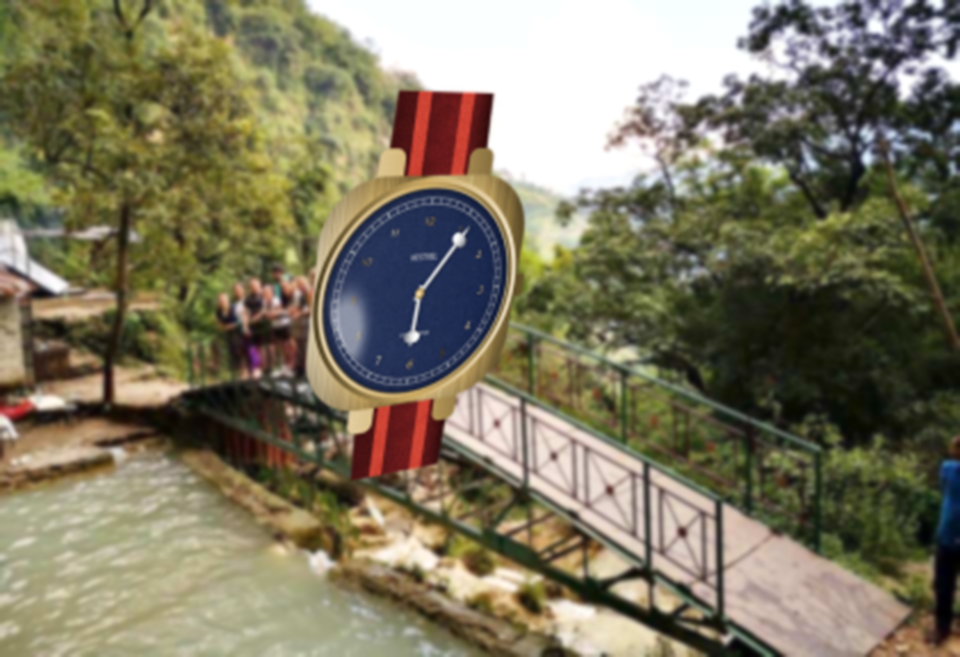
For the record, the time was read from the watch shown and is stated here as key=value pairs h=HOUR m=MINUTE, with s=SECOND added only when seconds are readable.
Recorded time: h=6 m=6
